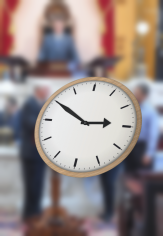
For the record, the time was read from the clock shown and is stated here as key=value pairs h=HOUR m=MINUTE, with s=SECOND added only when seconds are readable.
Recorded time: h=2 m=50
